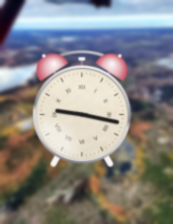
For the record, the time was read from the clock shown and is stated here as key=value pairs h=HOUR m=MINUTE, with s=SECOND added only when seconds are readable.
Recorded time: h=9 m=17
